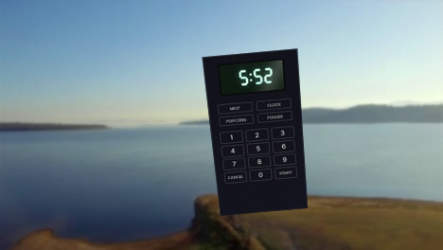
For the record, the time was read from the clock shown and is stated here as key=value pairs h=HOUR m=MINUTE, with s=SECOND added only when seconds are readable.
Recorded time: h=5 m=52
